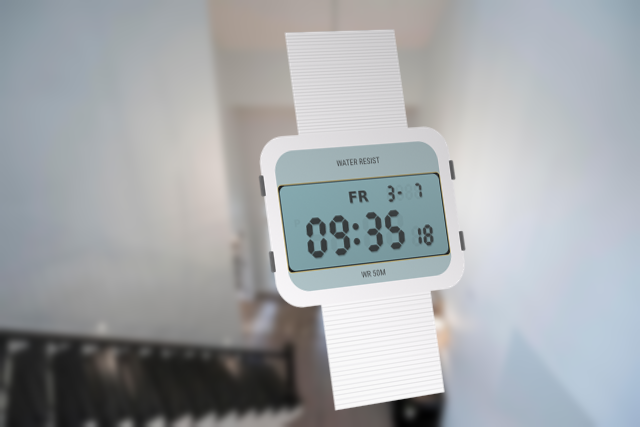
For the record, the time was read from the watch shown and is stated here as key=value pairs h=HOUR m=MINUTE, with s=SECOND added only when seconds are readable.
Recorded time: h=9 m=35 s=18
